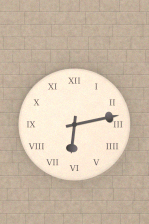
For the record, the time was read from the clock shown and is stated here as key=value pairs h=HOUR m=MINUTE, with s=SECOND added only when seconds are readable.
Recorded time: h=6 m=13
